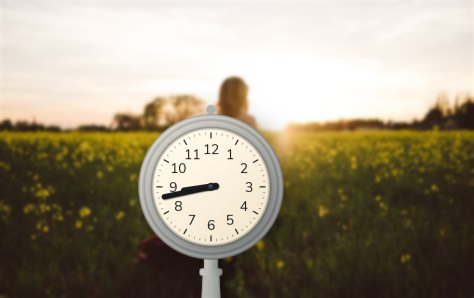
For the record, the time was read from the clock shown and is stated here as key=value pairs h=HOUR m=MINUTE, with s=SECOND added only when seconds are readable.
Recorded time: h=8 m=43
